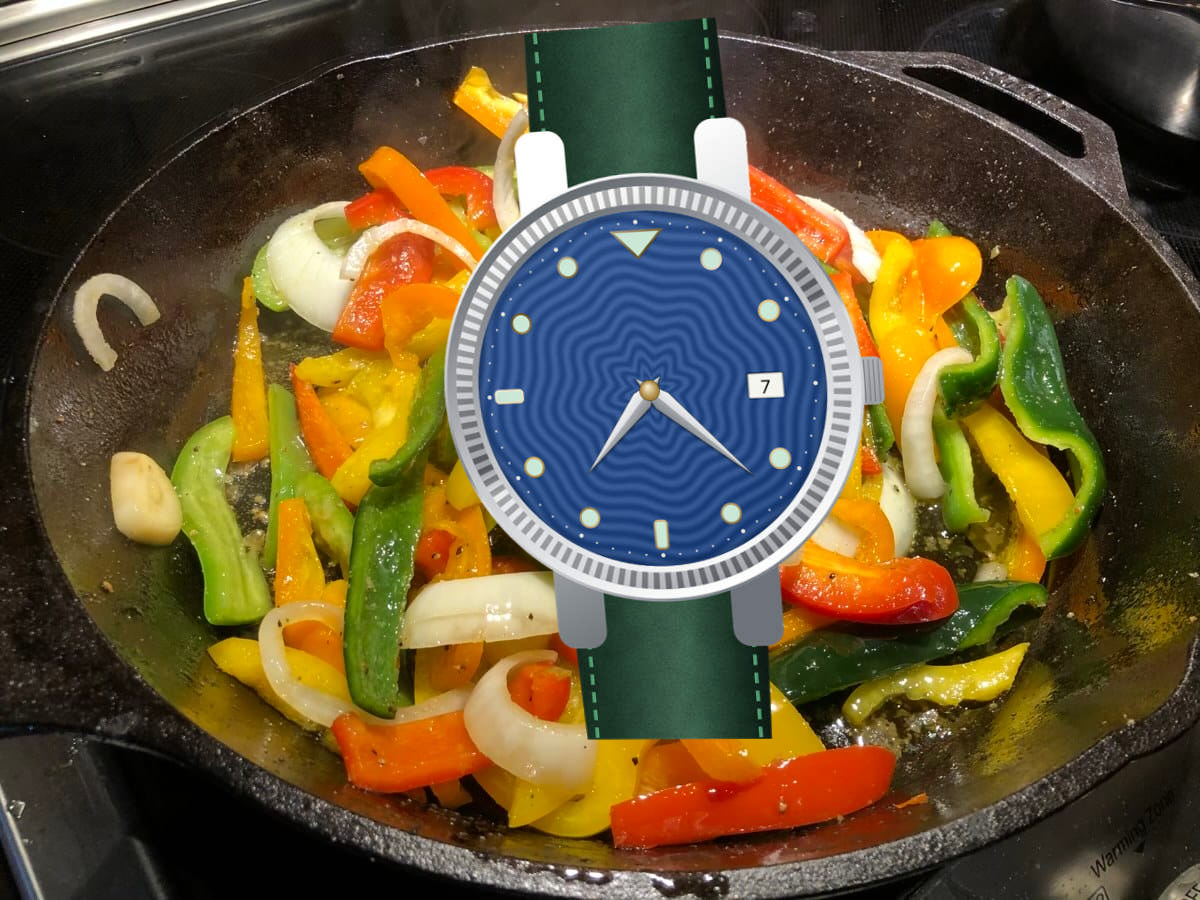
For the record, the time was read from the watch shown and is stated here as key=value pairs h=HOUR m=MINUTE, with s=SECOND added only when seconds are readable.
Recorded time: h=7 m=22
